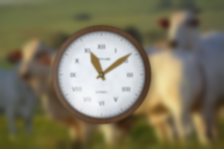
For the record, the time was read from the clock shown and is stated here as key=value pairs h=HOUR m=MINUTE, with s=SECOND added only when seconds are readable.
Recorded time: h=11 m=9
